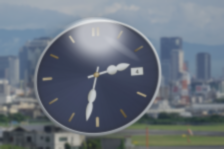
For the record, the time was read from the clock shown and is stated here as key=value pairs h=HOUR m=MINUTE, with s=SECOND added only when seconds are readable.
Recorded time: h=2 m=32
